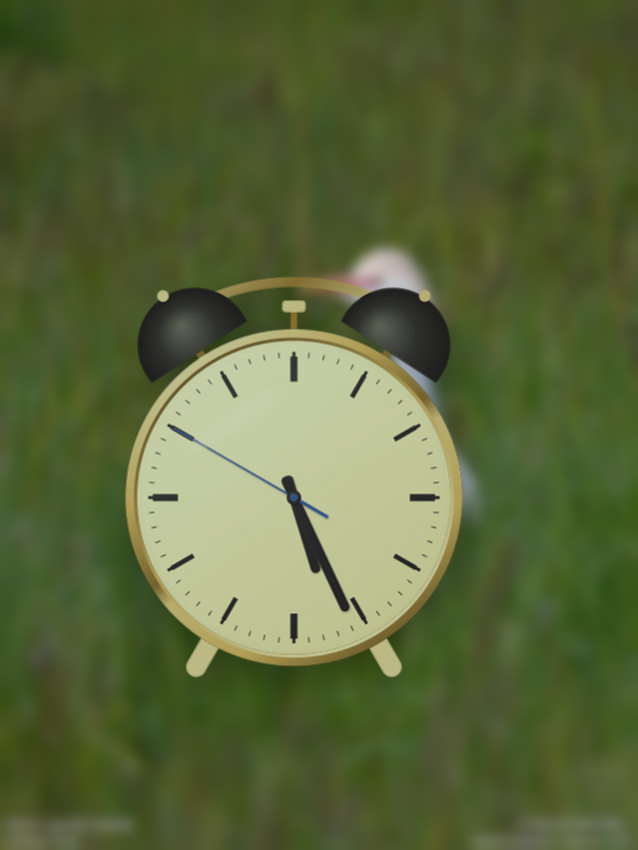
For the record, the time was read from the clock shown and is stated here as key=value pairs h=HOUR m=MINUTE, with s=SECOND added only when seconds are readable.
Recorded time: h=5 m=25 s=50
